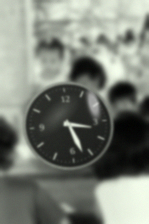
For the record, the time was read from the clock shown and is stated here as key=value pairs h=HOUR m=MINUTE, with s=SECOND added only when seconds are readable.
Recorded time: h=3 m=27
